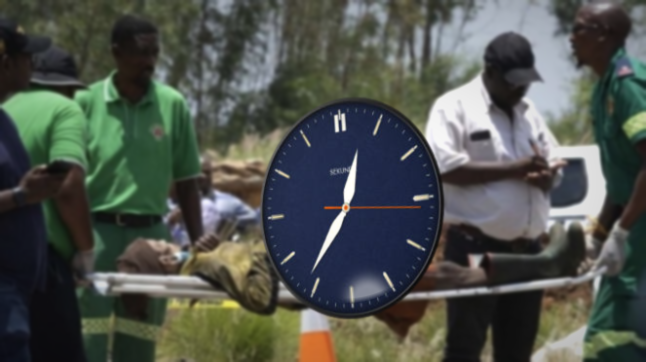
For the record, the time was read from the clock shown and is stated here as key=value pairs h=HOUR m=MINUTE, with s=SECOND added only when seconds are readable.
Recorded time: h=12 m=36 s=16
